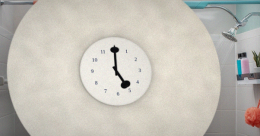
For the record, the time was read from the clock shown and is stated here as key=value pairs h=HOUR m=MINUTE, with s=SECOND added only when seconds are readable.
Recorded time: h=5 m=0
